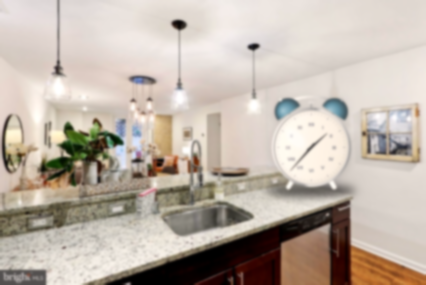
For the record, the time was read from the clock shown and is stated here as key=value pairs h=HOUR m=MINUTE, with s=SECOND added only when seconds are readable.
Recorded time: h=1 m=37
